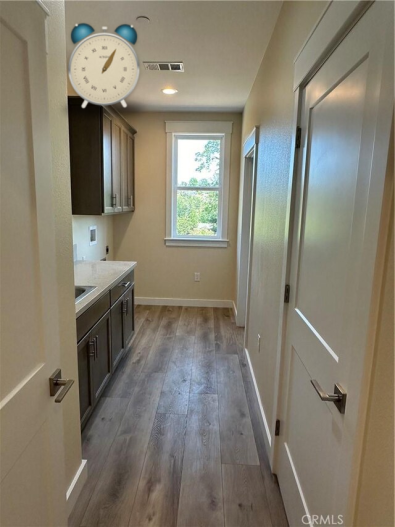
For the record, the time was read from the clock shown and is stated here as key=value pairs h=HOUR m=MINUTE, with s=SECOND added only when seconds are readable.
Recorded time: h=1 m=5
